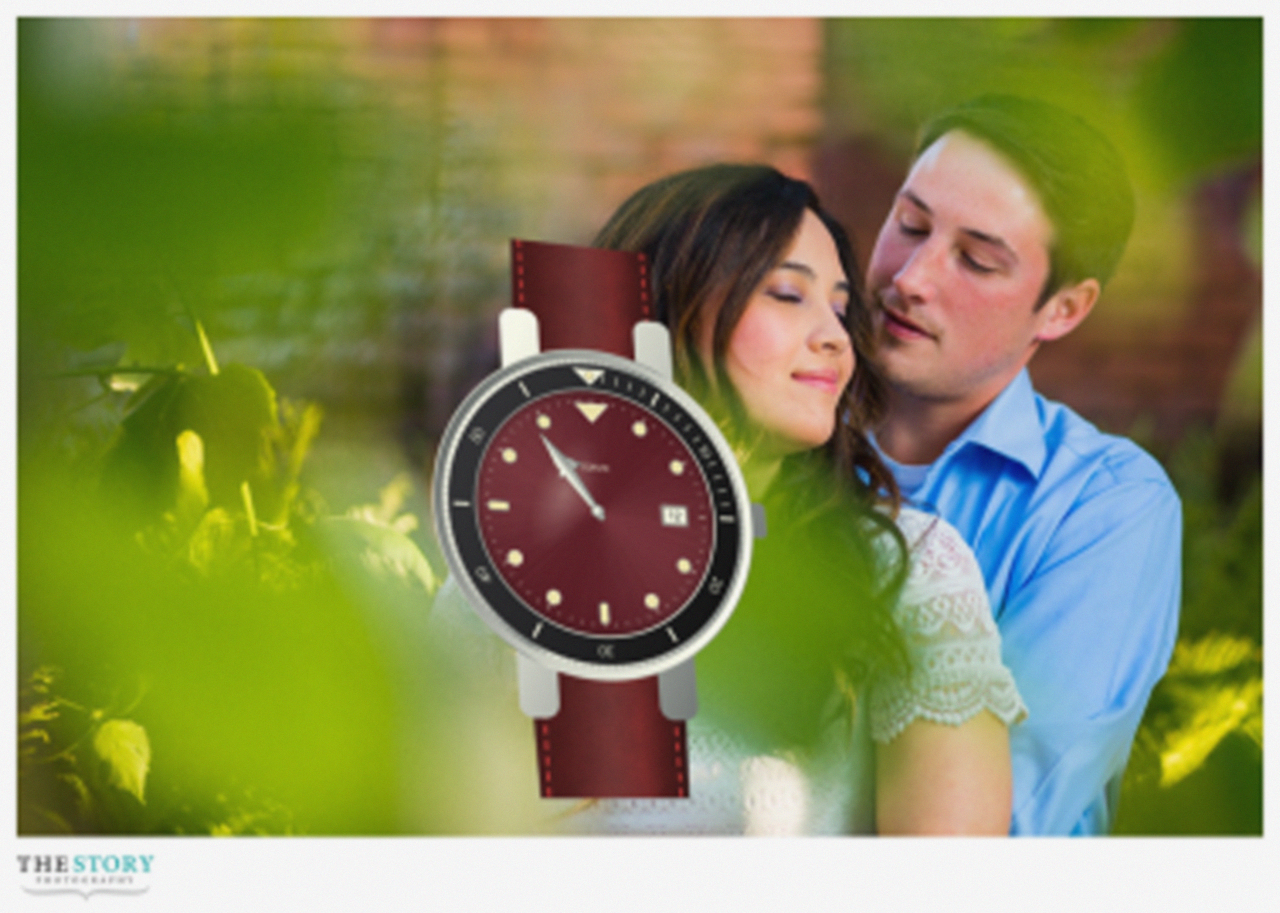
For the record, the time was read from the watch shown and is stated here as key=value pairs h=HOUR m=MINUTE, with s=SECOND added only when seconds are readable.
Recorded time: h=10 m=54
